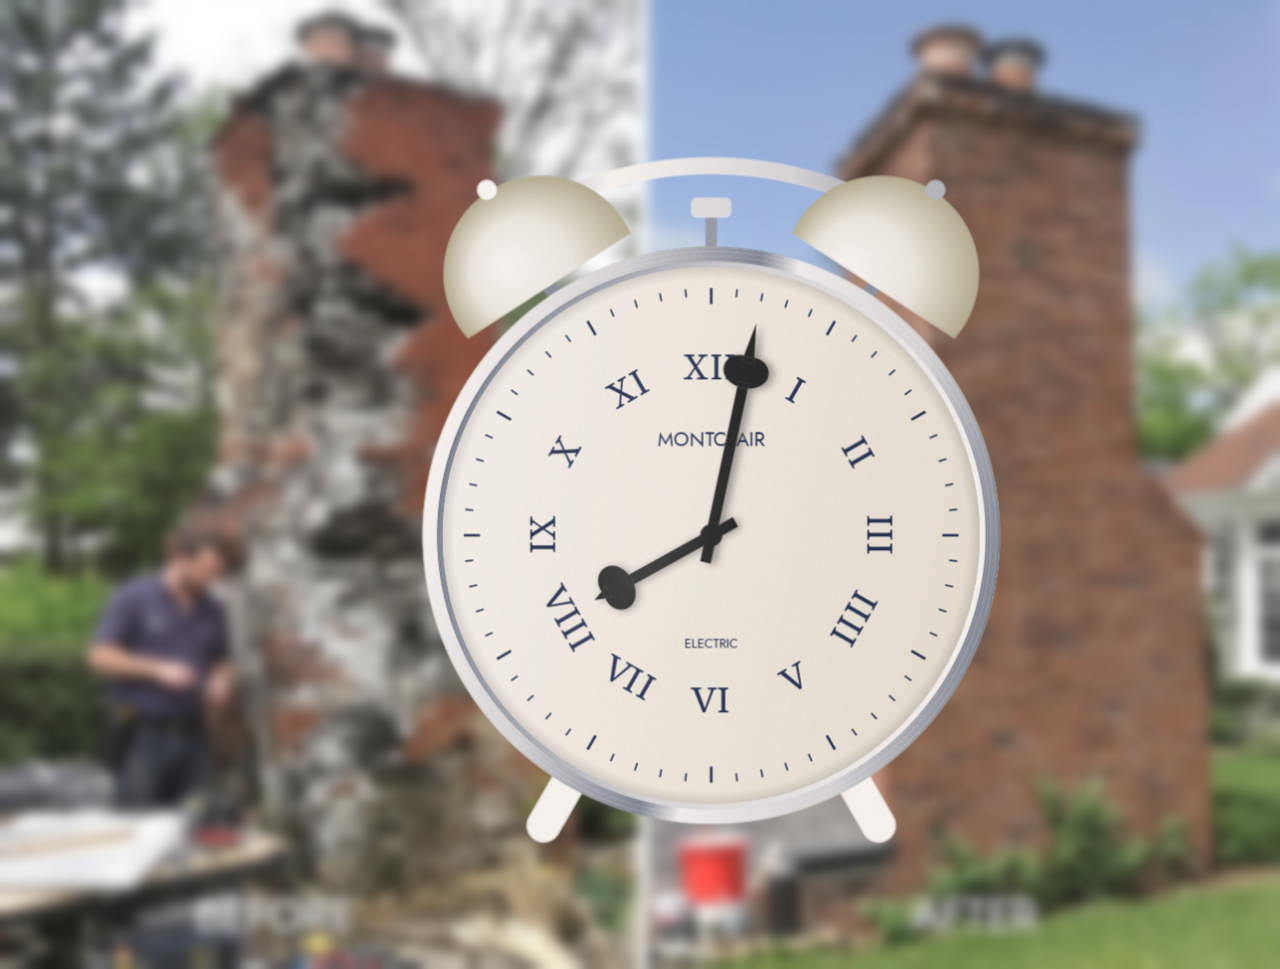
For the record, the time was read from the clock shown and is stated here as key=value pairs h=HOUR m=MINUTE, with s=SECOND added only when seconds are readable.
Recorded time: h=8 m=2
